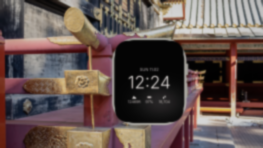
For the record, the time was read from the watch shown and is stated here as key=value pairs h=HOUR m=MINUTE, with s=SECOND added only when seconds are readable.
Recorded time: h=12 m=24
